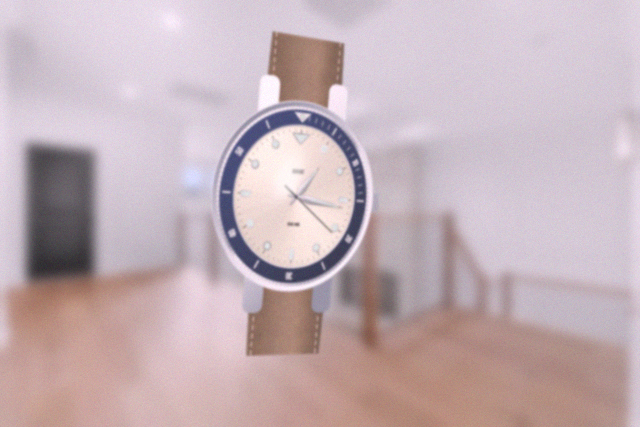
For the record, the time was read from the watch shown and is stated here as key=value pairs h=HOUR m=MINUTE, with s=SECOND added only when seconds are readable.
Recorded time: h=1 m=16 s=21
